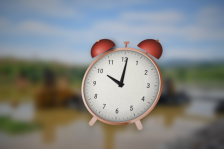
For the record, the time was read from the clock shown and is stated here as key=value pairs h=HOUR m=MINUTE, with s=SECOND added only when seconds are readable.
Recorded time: h=10 m=1
